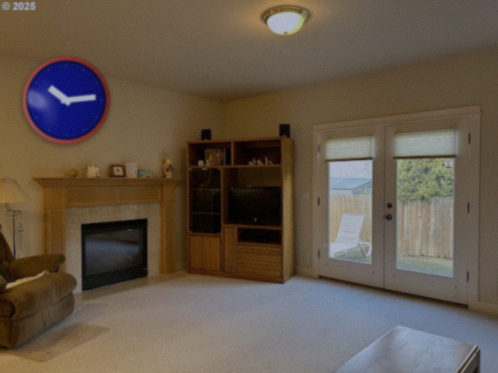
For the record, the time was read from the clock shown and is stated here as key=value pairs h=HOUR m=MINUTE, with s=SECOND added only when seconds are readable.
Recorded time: h=10 m=14
